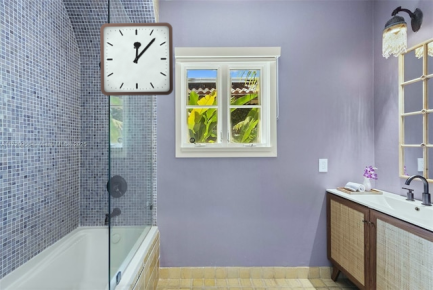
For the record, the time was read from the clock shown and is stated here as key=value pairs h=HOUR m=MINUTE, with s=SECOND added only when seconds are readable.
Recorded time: h=12 m=7
